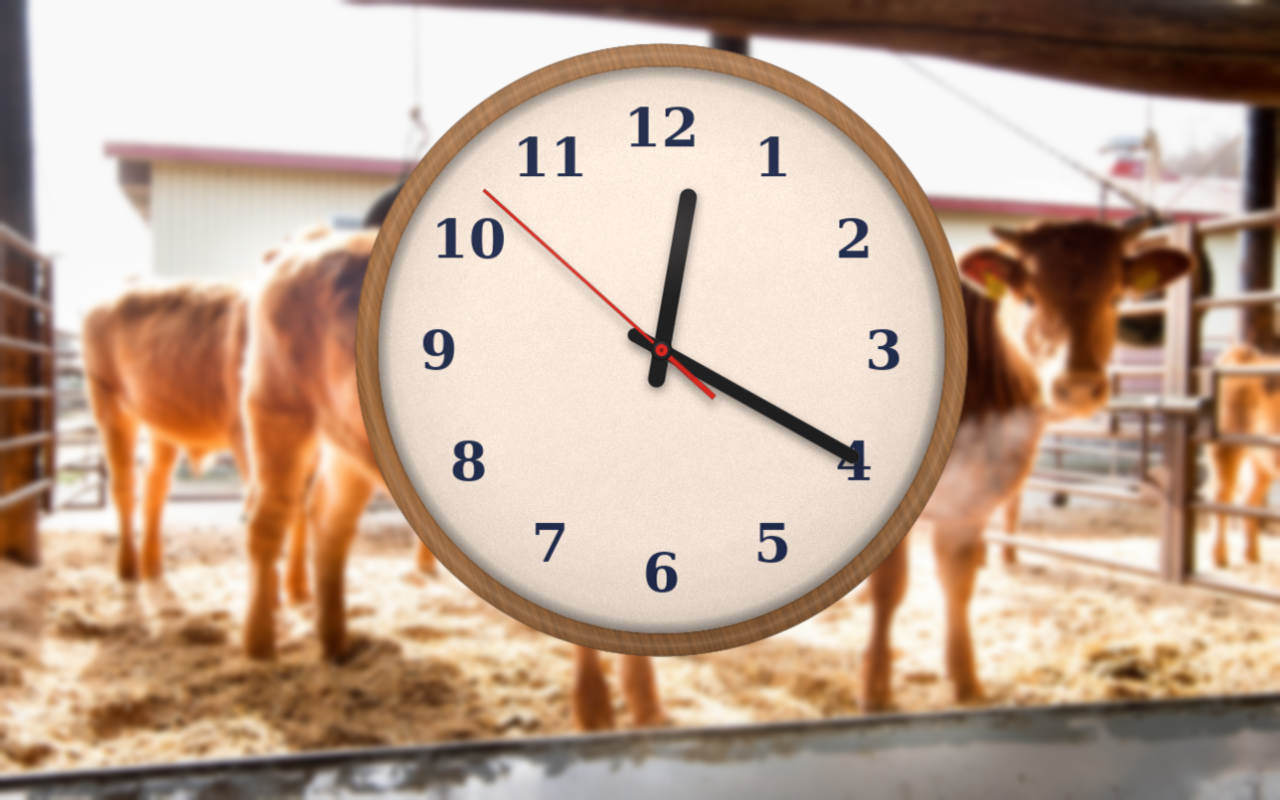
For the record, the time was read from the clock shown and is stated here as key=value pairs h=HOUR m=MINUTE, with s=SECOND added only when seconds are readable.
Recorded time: h=12 m=19 s=52
